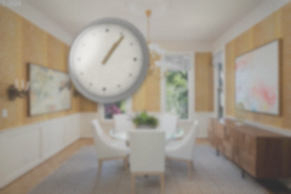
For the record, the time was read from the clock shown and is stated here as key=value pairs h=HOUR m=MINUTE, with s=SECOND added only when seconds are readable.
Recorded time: h=1 m=6
